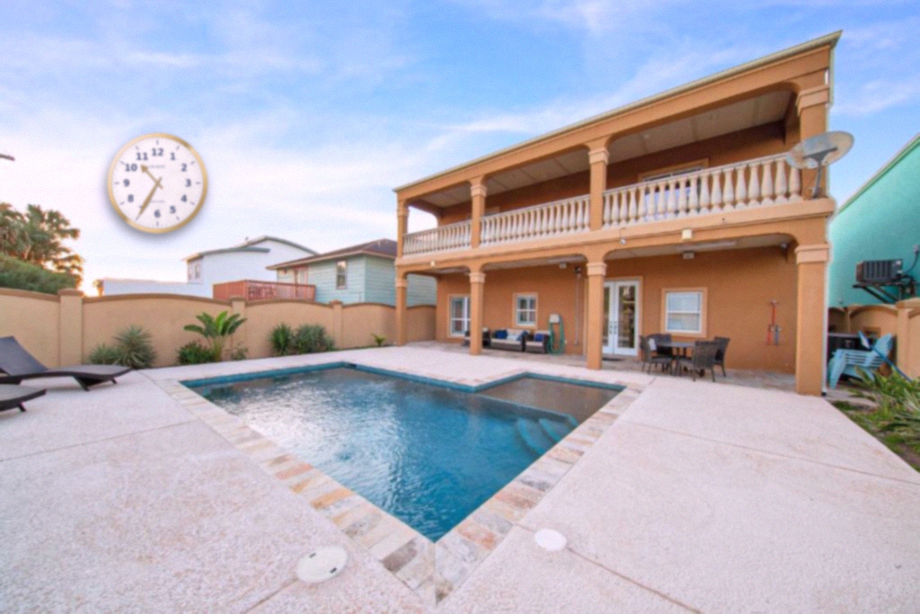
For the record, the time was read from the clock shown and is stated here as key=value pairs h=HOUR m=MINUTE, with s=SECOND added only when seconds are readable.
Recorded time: h=10 m=35
